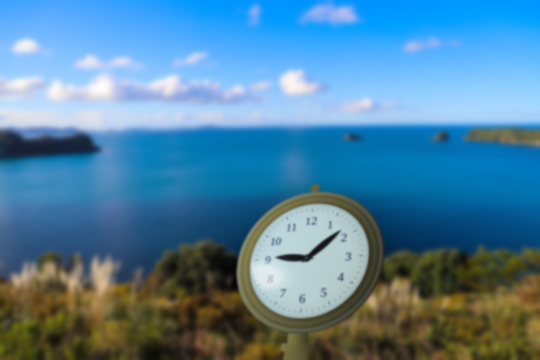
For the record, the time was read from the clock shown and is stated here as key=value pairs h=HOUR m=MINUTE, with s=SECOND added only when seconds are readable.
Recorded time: h=9 m=8
